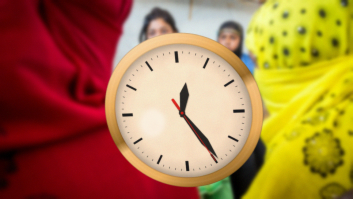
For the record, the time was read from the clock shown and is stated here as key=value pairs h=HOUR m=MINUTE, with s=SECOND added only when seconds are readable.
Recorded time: h=12 m=24 s=25
